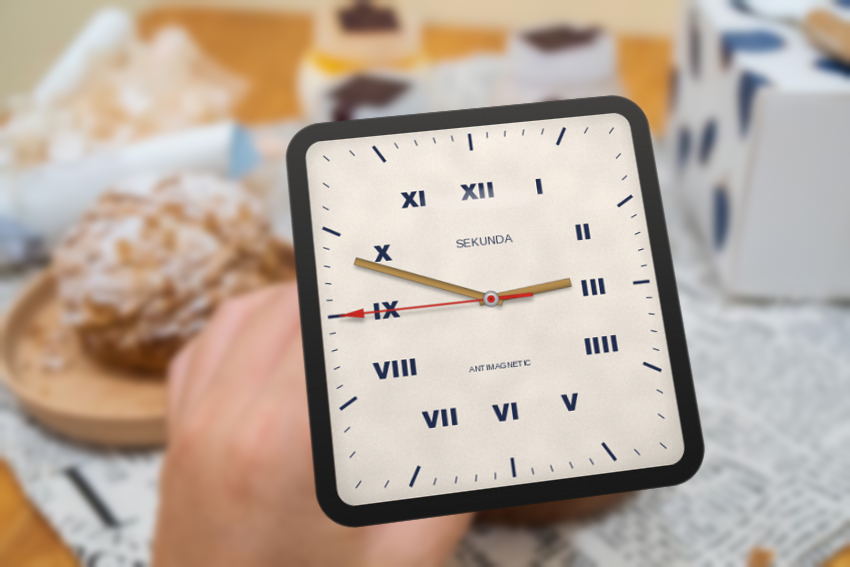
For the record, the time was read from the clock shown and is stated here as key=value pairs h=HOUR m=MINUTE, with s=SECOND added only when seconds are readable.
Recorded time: h=2 m=48 s=45
